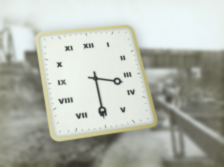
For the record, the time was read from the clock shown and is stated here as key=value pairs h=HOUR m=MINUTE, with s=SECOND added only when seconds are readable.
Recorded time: h=3 m=30
